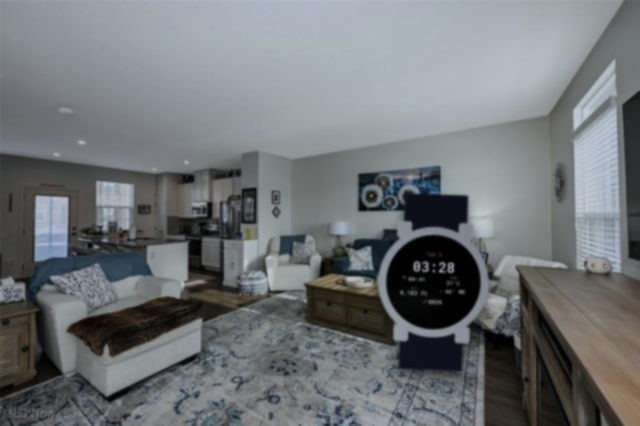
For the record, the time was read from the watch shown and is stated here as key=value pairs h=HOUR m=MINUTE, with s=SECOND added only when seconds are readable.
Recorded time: h=3 m=28
